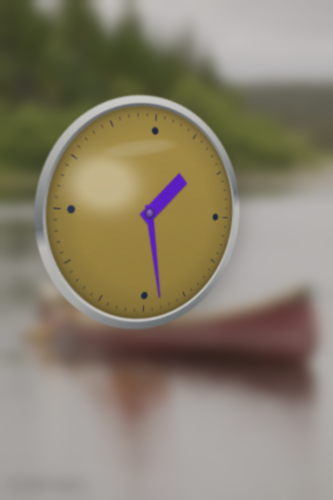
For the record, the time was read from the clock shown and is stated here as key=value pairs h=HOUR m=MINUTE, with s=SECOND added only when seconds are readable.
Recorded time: h=1 m=28
